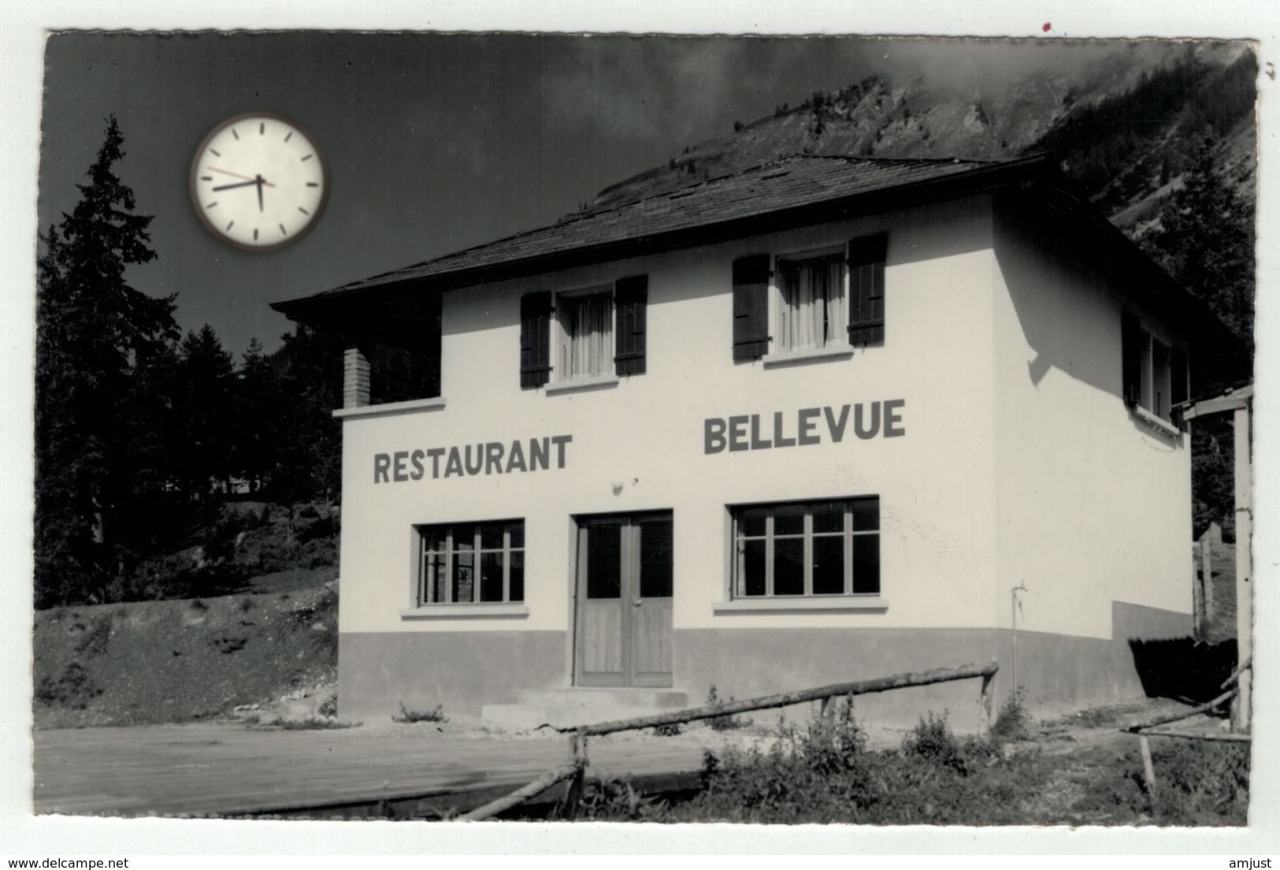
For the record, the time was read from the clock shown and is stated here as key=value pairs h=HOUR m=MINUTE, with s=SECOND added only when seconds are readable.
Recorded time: h=5 m=42 s=47
